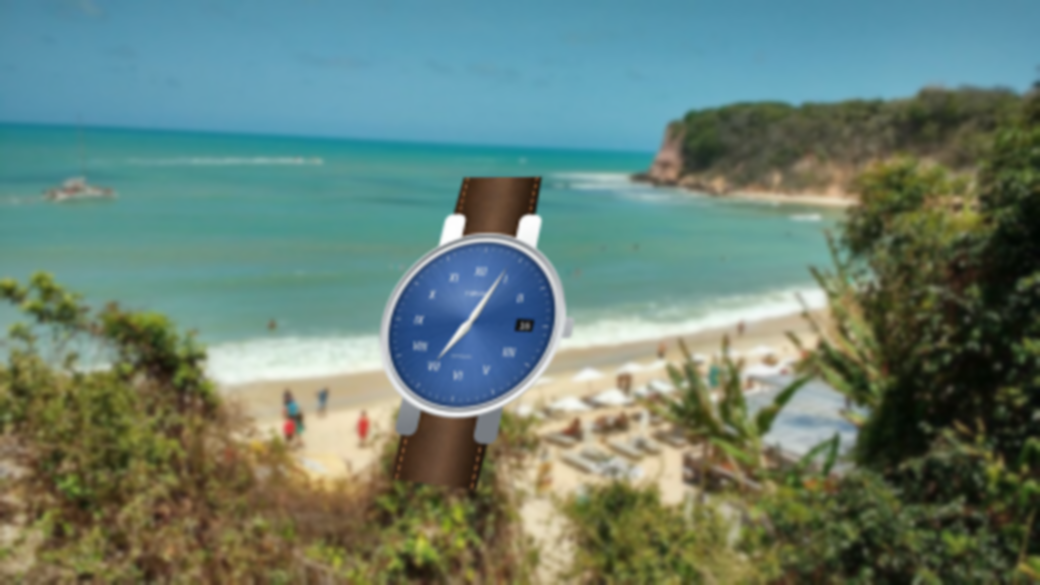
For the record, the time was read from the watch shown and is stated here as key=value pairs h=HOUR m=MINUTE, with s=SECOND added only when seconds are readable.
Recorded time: h=7 m=4
